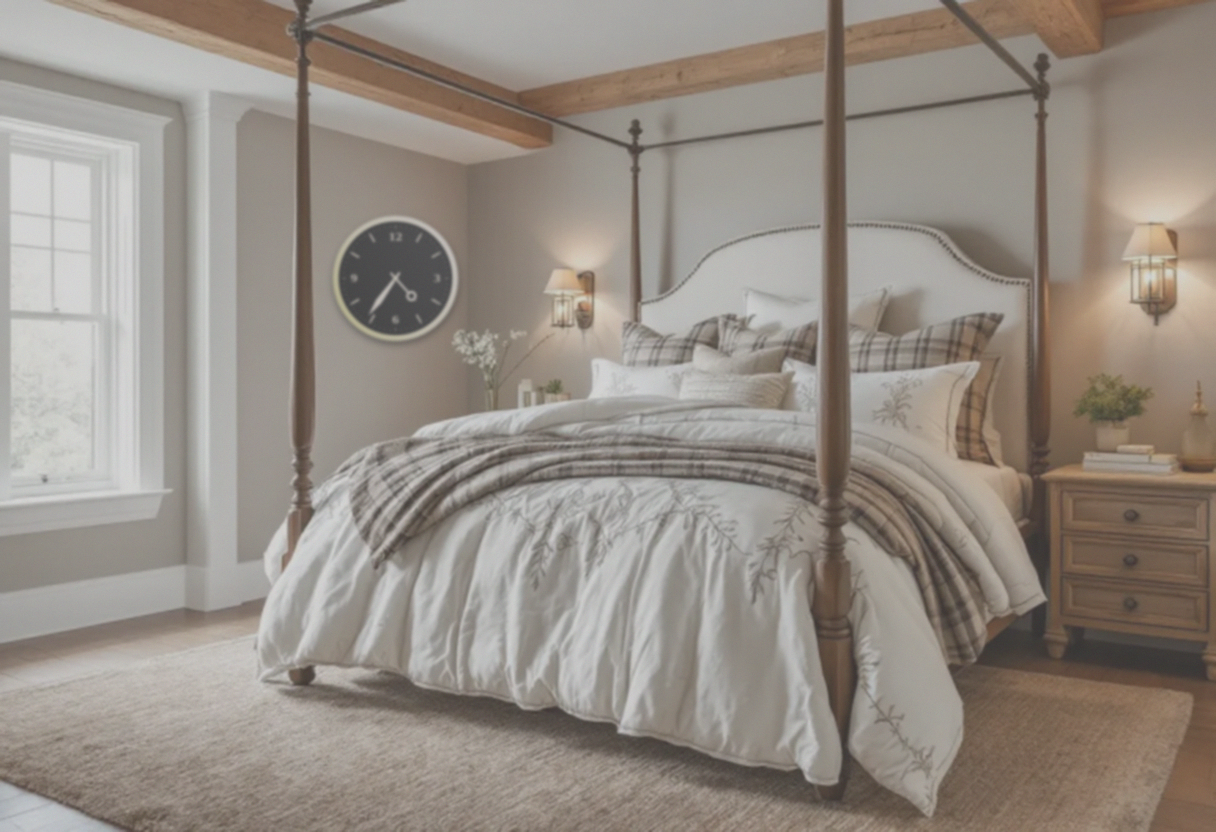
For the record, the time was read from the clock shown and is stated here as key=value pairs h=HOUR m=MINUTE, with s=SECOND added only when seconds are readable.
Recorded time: h=4 m=36
